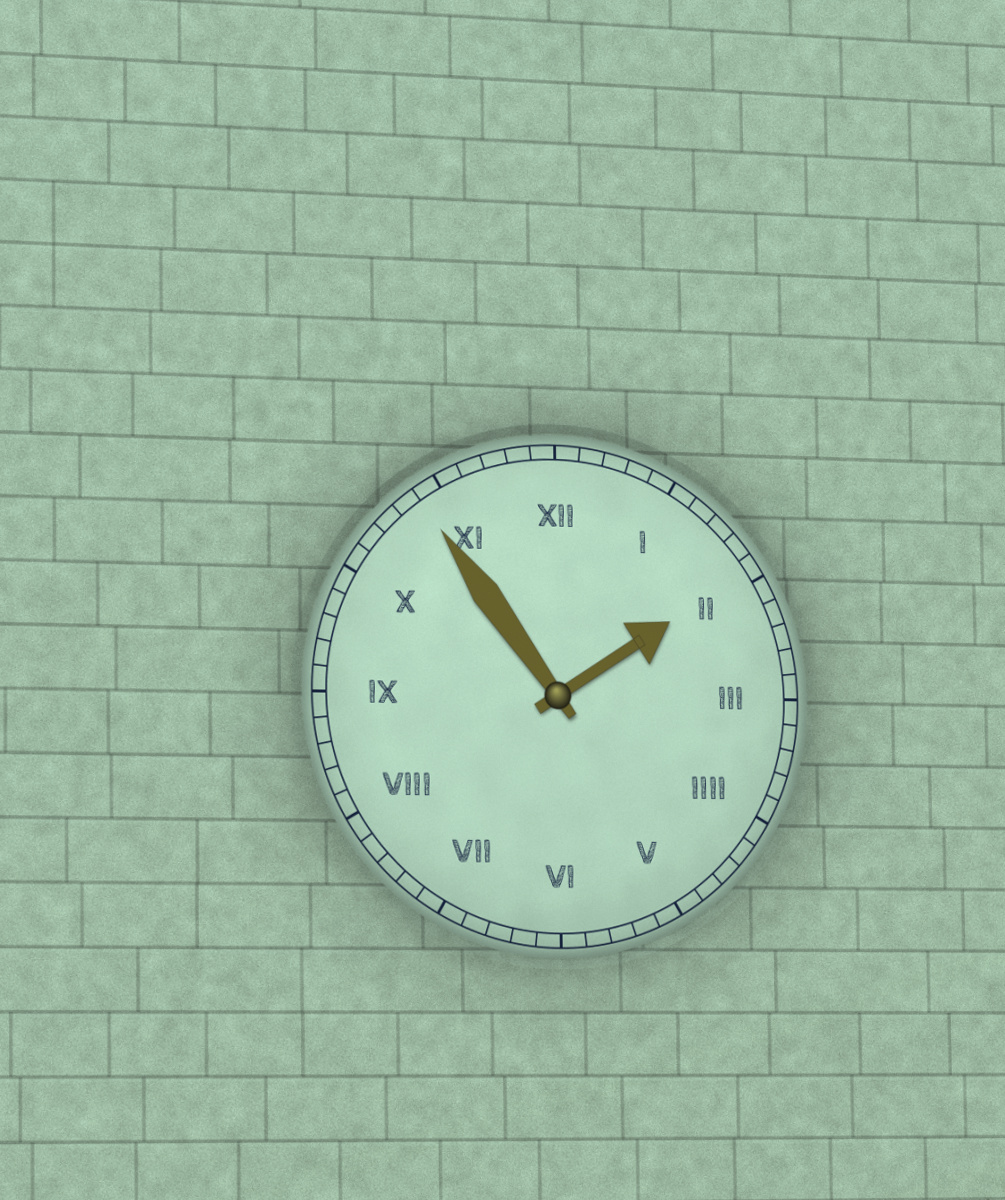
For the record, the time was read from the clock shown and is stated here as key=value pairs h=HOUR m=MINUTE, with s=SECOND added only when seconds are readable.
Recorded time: h=1 m=54
